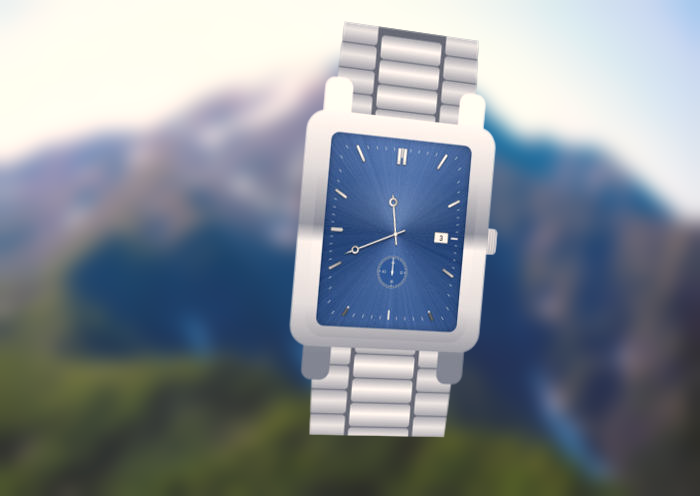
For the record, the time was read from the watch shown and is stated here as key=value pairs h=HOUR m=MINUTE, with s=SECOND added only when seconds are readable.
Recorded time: h=11 m=41
